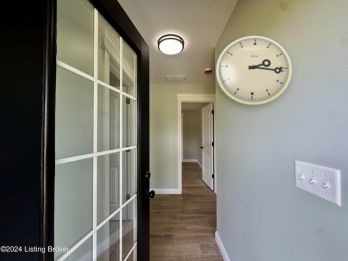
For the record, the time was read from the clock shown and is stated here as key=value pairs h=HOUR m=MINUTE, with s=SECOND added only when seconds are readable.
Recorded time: h=2 m=16
